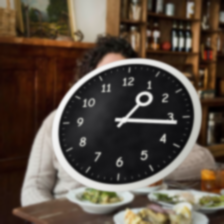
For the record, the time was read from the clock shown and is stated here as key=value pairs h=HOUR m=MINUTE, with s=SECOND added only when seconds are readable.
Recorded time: h=1 m=16
